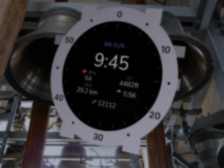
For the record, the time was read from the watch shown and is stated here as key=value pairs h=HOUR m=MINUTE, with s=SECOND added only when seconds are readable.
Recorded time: h=9 m=45
